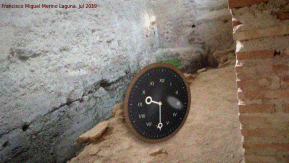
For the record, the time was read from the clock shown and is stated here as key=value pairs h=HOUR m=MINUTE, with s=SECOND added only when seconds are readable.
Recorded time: h=9 m=29
